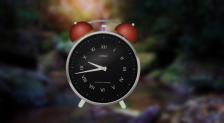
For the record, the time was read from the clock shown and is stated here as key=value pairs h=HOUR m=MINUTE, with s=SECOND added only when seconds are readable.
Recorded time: h=9 m=43
